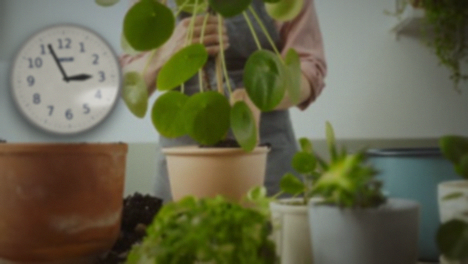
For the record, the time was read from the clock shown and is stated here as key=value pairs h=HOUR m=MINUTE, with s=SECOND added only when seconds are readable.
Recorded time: h=2 m=56
